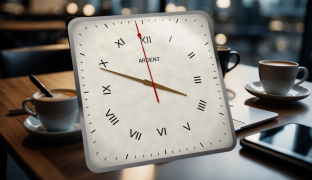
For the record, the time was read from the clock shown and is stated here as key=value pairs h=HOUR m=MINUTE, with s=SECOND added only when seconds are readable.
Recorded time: h=3 m=48 s=59
